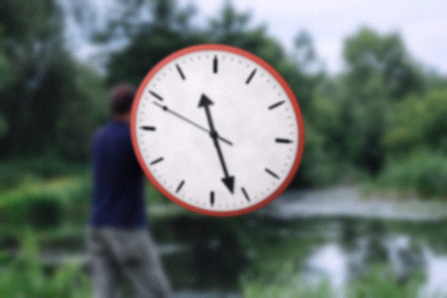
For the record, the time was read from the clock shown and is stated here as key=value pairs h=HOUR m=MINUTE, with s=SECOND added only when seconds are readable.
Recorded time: h=11 m=26 s=49
